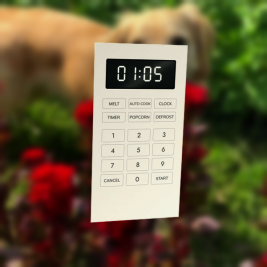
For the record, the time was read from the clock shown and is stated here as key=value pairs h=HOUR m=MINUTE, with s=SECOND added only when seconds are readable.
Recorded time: h=1 m=5
